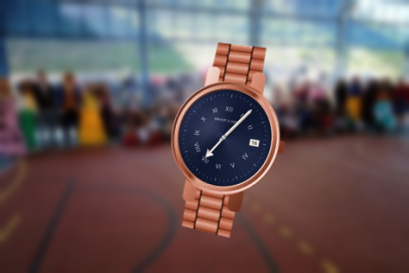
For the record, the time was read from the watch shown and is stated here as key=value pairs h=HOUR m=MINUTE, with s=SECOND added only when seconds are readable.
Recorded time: h=7 m=6
